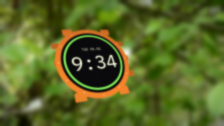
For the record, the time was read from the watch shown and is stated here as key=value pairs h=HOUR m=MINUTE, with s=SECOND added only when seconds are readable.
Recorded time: h=9 m=34
